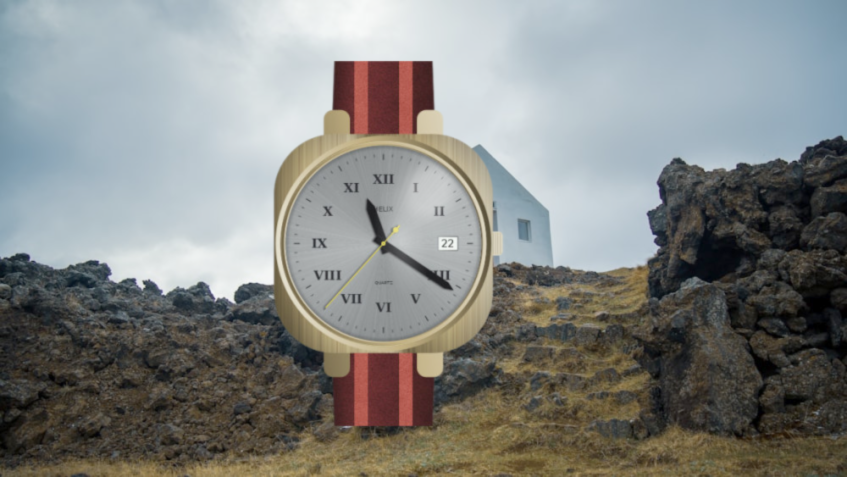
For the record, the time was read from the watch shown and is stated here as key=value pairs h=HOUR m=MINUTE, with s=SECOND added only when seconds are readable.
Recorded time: h=11 m=20 s=37
